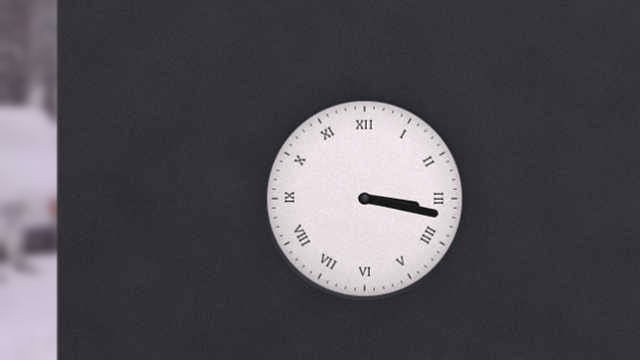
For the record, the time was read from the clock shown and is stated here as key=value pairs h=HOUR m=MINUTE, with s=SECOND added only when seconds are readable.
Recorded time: h=3 m=17
